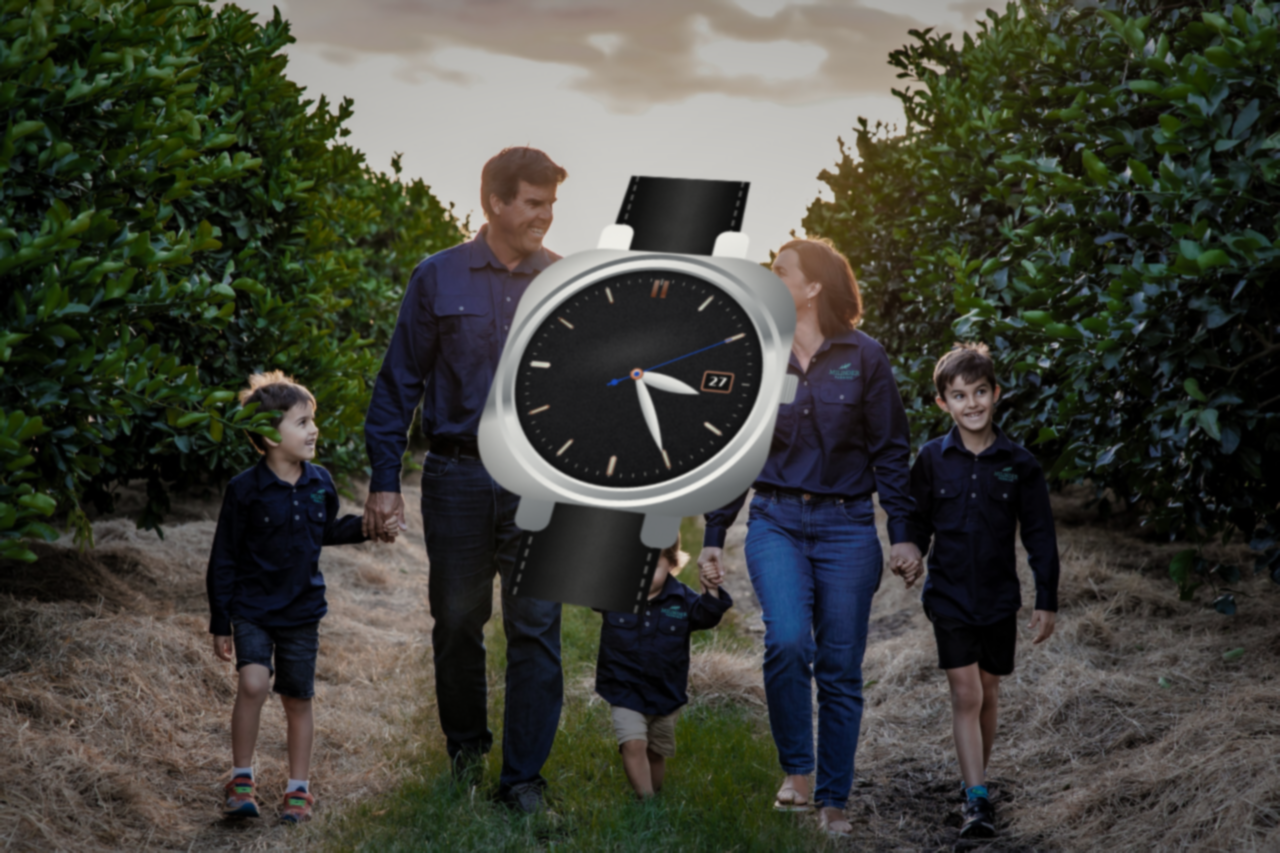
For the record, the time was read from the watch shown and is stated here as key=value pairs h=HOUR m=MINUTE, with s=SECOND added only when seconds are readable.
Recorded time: h=3 m=25 s=10
